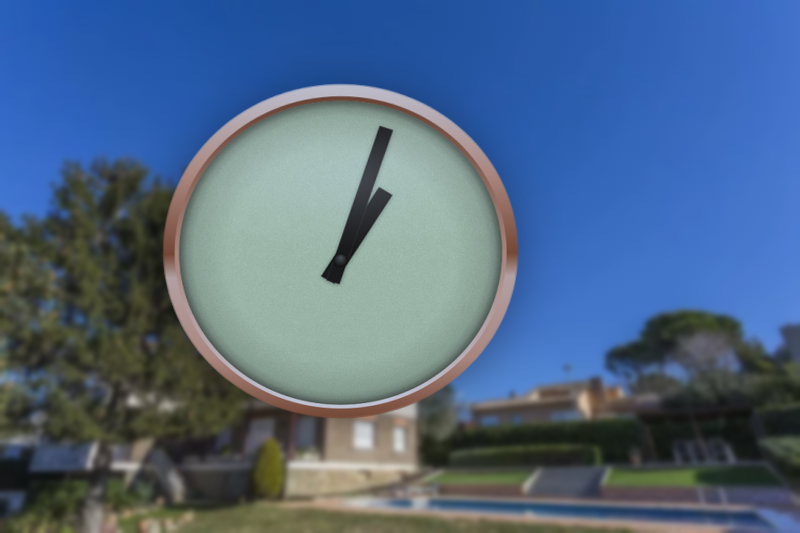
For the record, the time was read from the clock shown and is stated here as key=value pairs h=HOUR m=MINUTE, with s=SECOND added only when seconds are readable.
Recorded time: h=1 m=3
